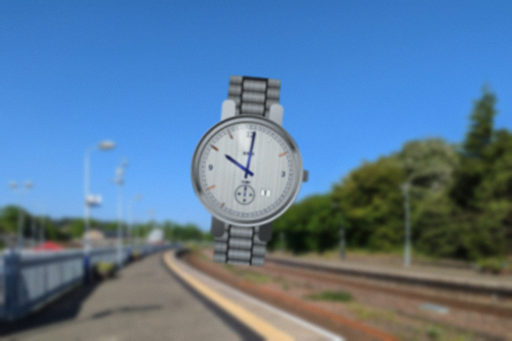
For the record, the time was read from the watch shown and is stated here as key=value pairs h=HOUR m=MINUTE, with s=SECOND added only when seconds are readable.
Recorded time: h=10 m=1
